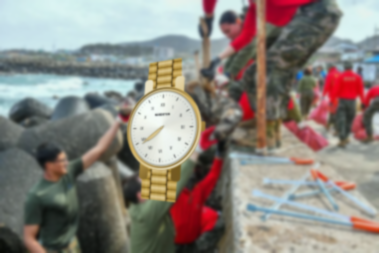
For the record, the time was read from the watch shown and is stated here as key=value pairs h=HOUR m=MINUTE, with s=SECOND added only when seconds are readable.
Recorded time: h=7 m=39
